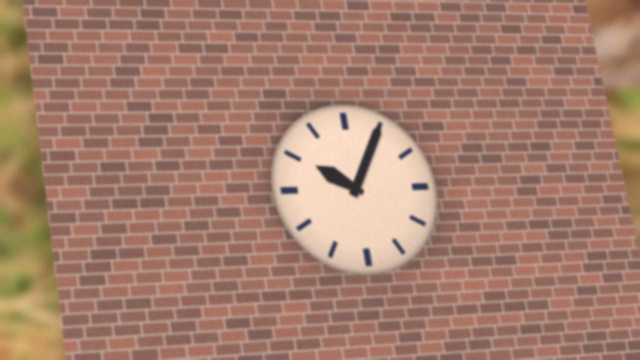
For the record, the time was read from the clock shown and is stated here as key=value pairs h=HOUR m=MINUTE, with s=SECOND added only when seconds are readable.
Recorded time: h=10 m=5
